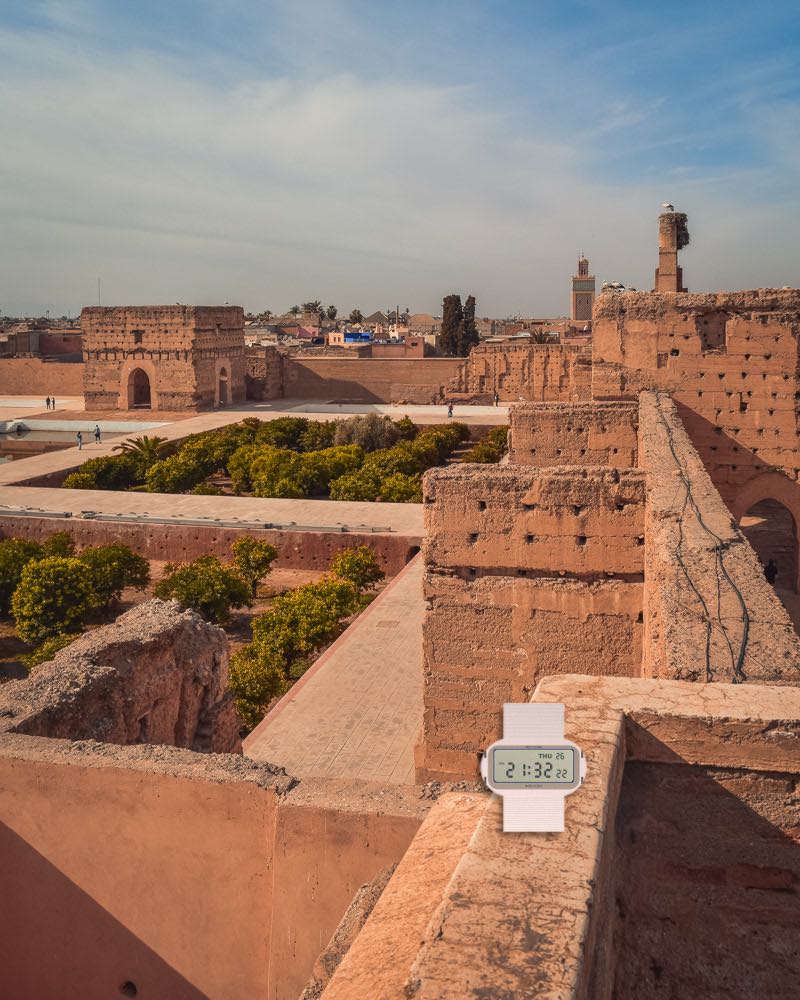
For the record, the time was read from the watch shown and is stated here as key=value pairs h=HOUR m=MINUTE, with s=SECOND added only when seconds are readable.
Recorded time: h=21 m=32 s=22
